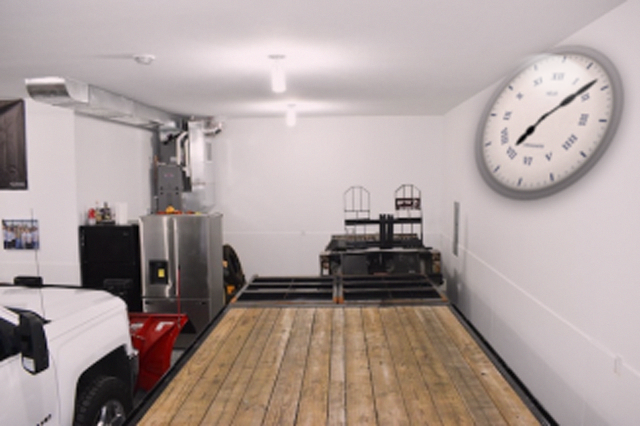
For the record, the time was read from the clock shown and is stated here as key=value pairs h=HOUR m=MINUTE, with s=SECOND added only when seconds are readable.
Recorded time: h=7 m=8
